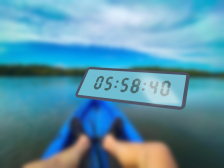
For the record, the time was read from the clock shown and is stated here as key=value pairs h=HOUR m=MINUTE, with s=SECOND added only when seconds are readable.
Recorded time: h=5 m=58 s=40
